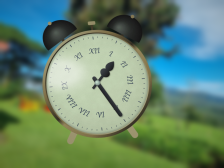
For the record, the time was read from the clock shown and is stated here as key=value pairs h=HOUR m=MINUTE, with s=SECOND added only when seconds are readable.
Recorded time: h=1 m=25
